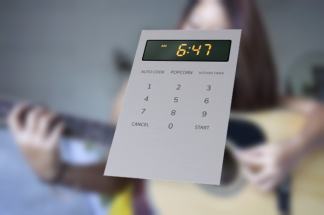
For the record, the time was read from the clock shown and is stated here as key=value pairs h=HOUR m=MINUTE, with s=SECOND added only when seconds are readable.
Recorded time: h=6 m=47
